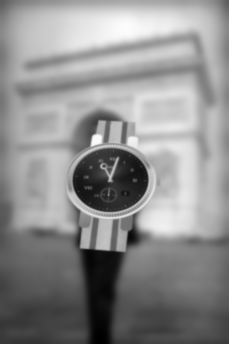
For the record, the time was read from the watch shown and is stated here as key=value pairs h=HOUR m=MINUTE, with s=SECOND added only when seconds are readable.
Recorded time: h=11 m=2
